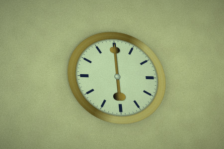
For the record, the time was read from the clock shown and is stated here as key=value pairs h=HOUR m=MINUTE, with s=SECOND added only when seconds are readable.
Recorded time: h=6 m=0
